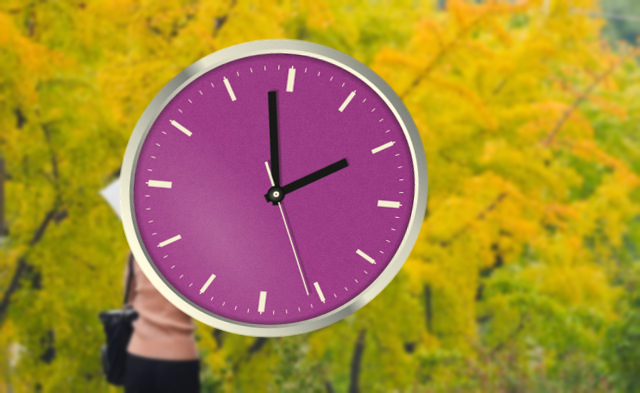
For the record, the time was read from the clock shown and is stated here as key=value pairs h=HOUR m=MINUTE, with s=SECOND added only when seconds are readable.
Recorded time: h=1 m=58 s=26
